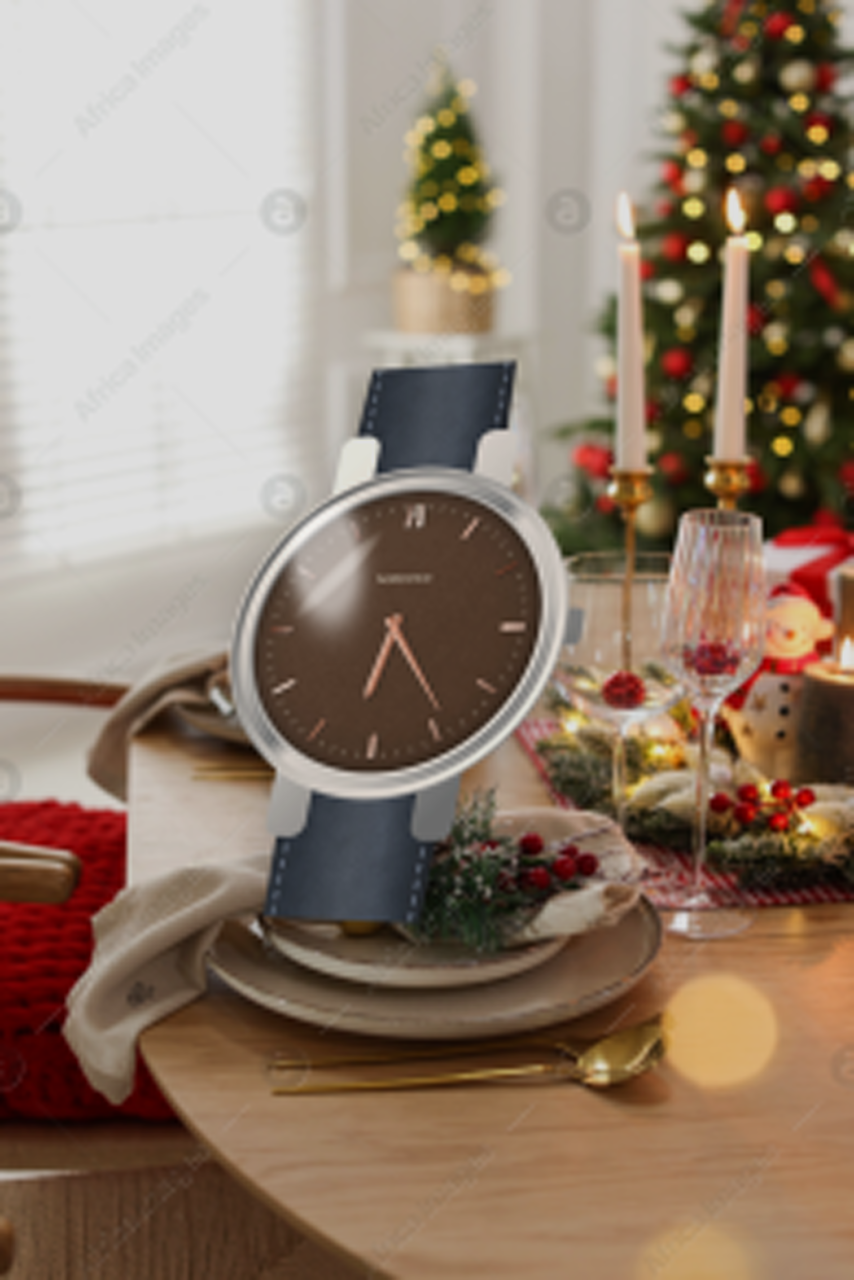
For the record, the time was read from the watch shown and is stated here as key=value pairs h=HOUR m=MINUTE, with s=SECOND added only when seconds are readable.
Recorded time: h=6 m=24
